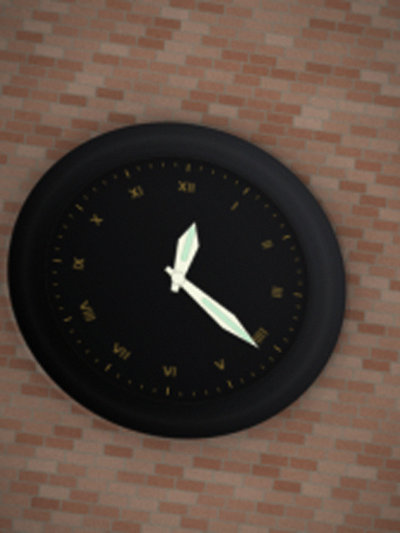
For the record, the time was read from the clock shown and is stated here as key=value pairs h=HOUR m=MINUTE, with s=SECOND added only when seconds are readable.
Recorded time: h=12 m=21
